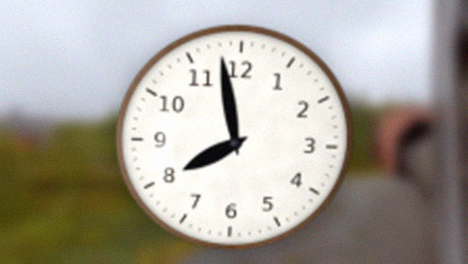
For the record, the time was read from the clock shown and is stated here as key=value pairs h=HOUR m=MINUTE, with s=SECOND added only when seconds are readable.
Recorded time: h=7 m=58
